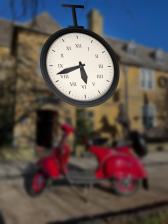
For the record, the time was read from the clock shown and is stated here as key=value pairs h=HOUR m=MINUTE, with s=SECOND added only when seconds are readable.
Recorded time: h=5 m=42
